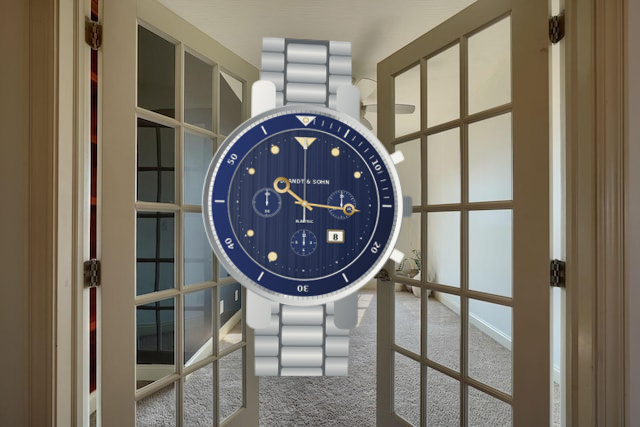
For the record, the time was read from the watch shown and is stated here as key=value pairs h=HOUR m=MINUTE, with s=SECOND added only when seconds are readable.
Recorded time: h=10 m=16
